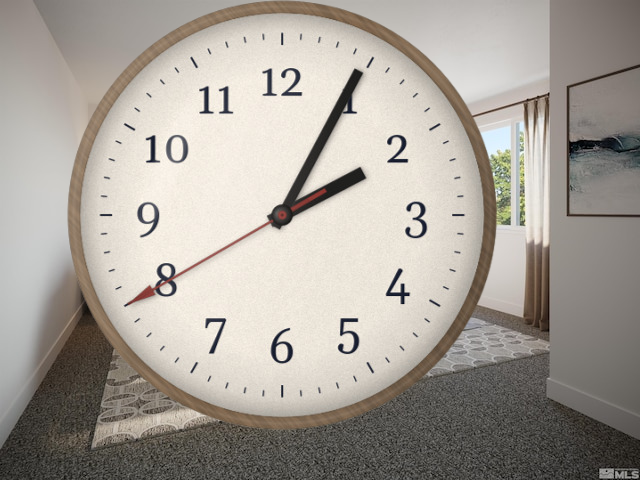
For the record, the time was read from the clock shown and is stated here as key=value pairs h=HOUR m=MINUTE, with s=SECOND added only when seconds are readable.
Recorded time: h=2 m=4 s=40
